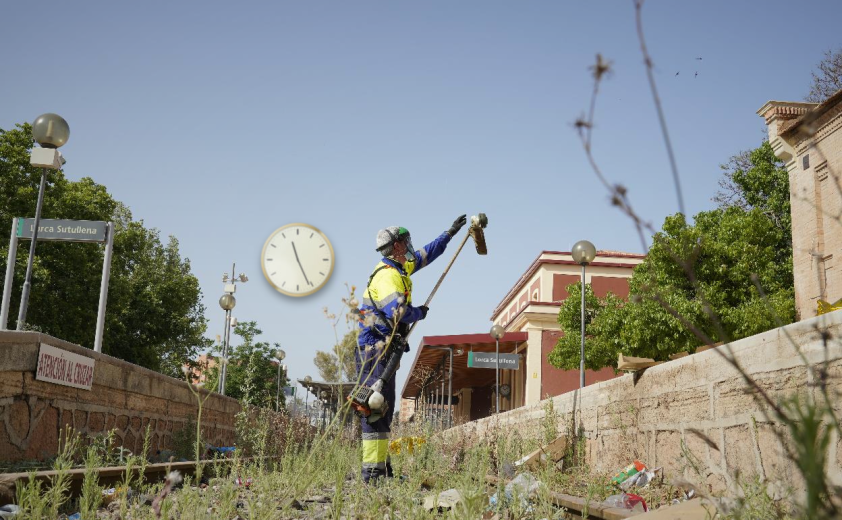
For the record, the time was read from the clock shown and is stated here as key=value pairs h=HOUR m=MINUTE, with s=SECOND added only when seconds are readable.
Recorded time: h=11 m=26
